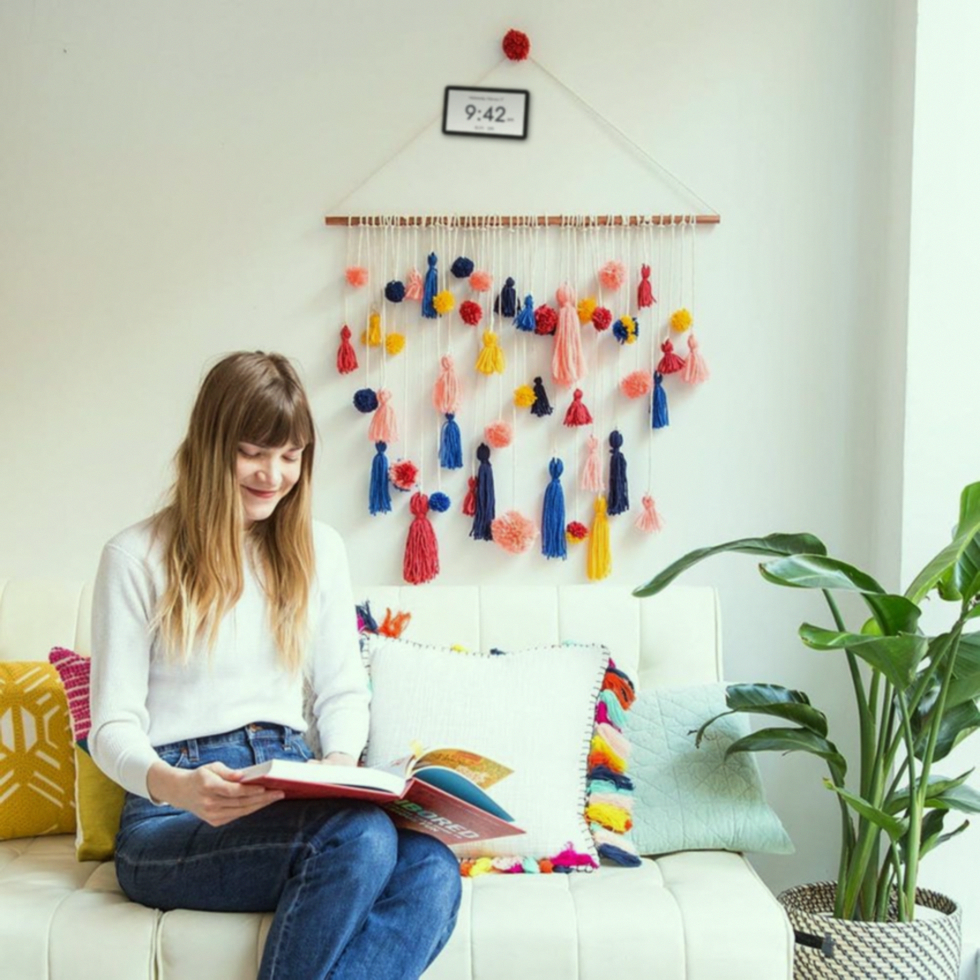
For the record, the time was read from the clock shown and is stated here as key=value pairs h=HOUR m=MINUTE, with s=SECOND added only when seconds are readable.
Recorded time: h=9 m=42
